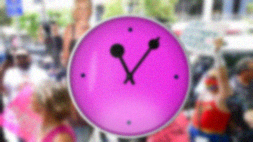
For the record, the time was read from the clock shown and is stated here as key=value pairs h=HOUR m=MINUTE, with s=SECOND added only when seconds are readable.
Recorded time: h=11 m=6
